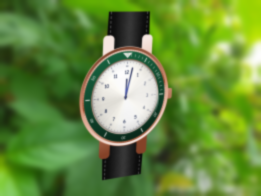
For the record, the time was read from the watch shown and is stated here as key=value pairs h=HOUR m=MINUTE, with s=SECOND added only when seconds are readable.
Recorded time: h=12 m=2
